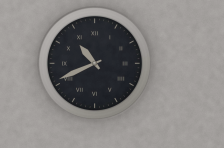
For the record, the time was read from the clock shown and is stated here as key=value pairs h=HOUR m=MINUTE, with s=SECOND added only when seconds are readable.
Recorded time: h=10 m=41
